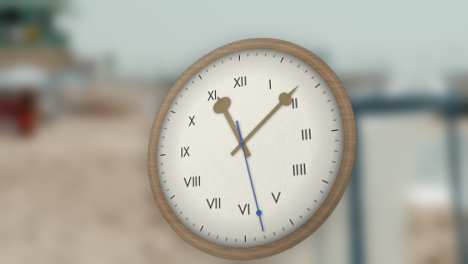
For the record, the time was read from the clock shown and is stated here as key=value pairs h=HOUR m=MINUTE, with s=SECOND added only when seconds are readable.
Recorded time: h=11 m=8 s=28
